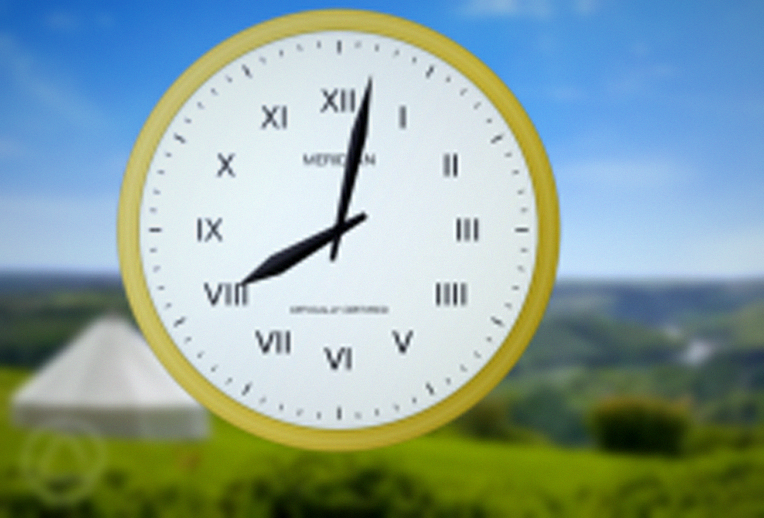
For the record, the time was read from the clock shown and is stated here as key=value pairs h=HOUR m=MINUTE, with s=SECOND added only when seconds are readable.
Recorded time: h=8 m=2
